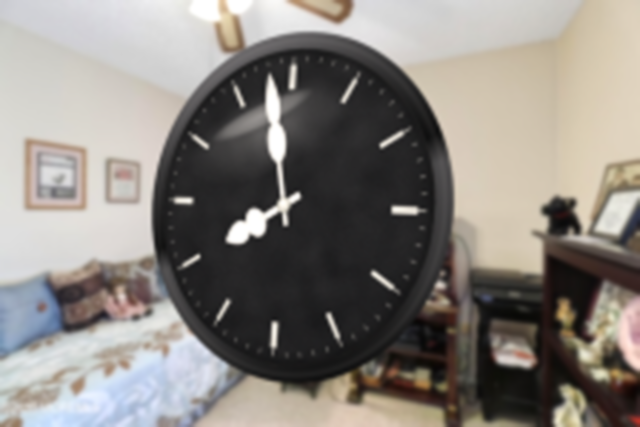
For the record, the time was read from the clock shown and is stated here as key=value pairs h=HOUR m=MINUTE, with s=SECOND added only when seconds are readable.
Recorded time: h=7 m=58
